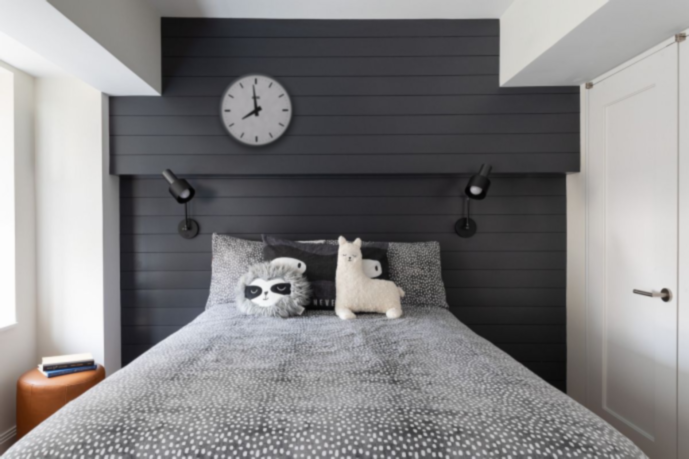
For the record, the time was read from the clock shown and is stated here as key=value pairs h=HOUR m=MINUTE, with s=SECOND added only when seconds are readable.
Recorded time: h=7 m=59
